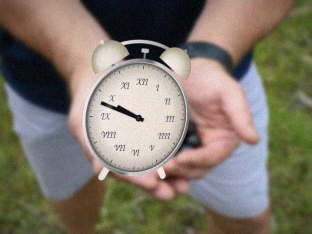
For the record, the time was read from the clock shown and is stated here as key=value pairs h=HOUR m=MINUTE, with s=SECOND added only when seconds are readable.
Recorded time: h=9 m=48
